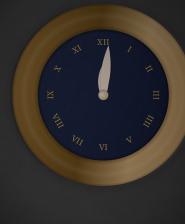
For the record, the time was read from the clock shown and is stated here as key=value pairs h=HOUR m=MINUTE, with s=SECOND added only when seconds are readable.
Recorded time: h=12 m=1
